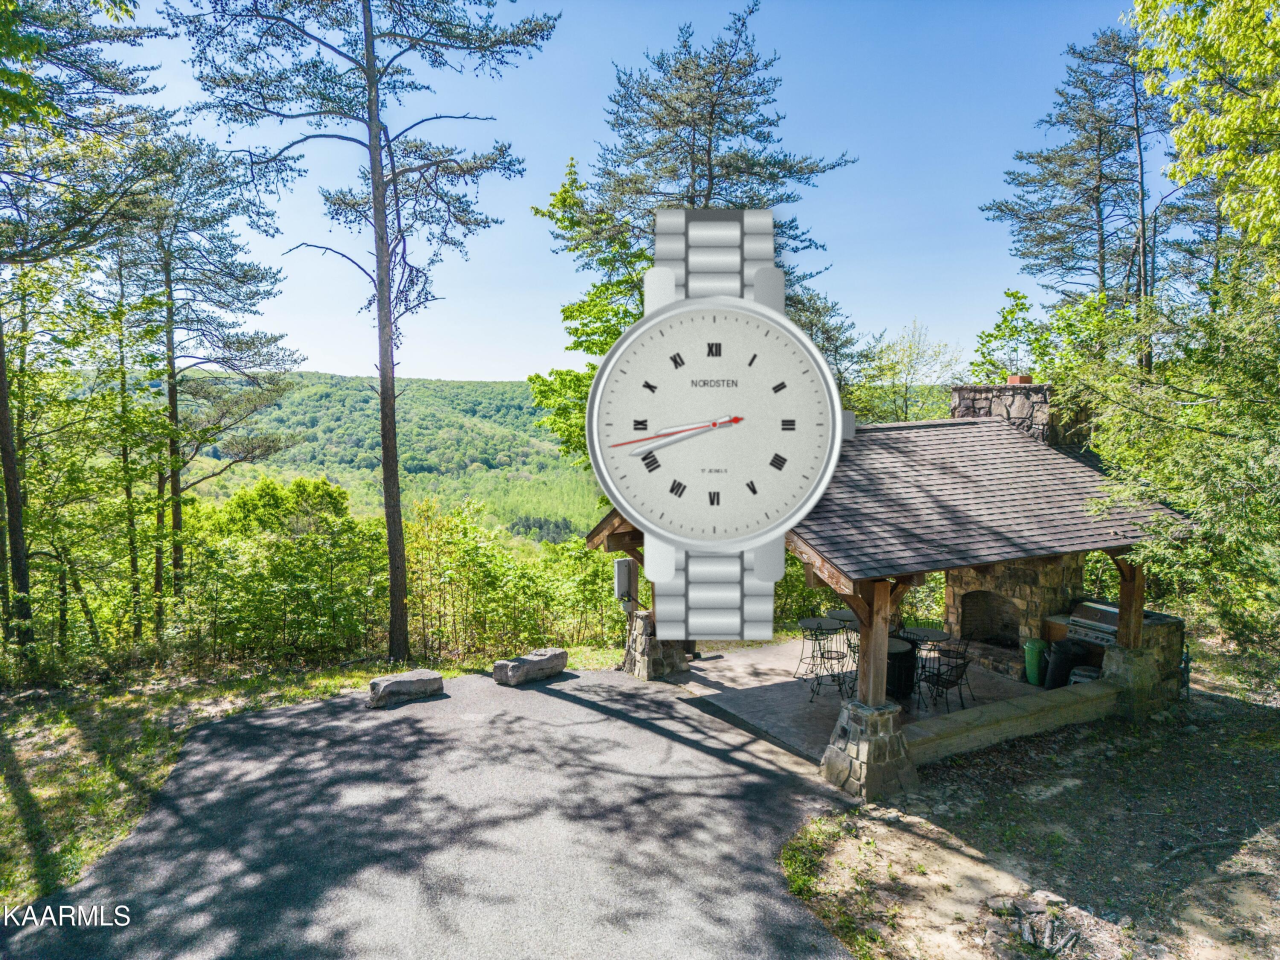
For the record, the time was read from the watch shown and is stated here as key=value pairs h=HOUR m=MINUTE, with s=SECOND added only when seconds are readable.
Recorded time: h=8 m=41 s=43
